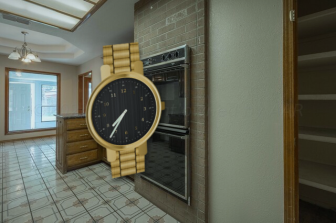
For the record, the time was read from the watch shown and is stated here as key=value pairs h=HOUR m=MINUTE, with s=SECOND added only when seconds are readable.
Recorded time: h=7 m=36
